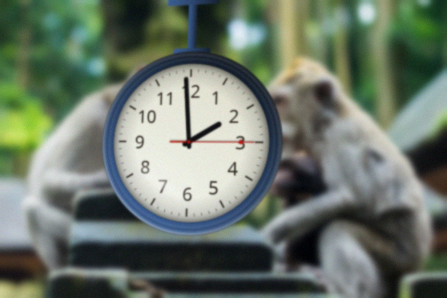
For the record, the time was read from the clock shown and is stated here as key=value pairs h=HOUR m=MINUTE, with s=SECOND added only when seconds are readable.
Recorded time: h=1 m=59 s=15
